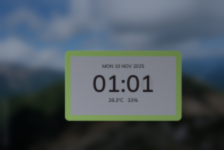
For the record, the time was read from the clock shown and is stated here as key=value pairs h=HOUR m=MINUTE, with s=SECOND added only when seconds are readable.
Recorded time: h=1 m=1
